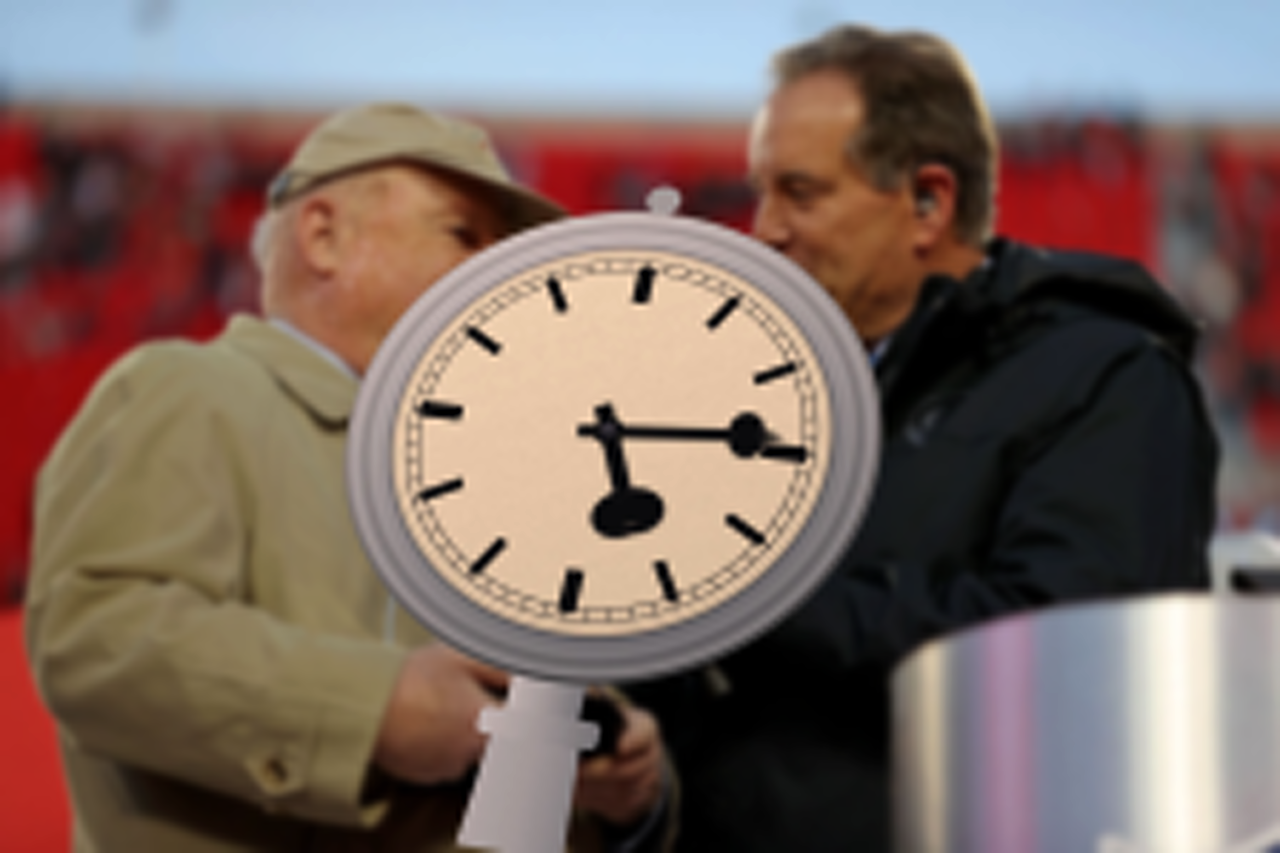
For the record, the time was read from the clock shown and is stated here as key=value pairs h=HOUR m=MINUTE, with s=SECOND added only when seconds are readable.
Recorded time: h=5 m=14
